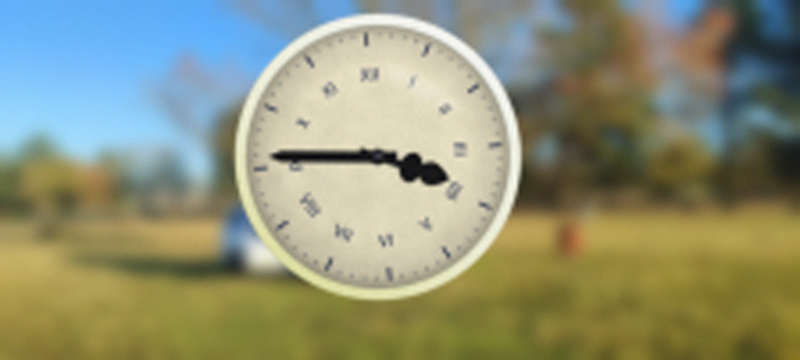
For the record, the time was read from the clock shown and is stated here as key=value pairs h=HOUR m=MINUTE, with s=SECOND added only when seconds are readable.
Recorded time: h=3 m=46
